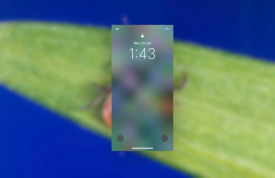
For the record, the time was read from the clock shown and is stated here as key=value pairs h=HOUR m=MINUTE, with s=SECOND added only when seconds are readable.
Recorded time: h=1 m=43
